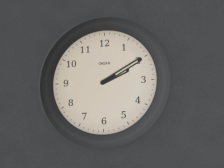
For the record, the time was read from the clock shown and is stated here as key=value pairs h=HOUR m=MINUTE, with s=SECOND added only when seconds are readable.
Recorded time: h=2 m=10
